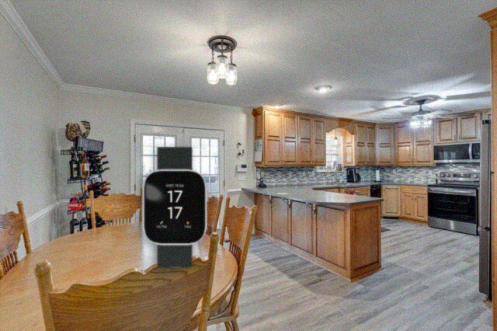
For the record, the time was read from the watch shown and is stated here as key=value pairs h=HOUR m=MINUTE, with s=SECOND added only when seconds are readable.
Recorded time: h=17 m=17
